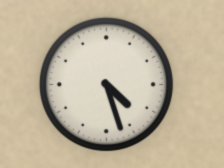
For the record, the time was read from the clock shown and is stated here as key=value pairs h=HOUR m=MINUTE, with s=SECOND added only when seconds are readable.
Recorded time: h=4 m=27
